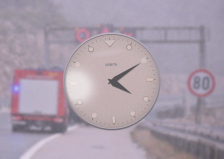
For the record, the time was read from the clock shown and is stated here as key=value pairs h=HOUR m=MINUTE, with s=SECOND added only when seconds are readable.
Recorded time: h=4 m=10
